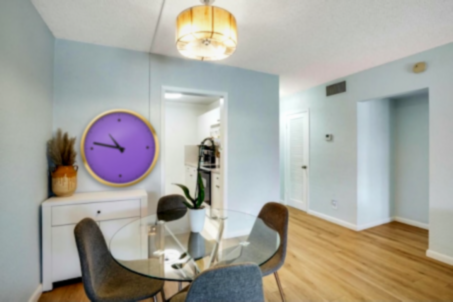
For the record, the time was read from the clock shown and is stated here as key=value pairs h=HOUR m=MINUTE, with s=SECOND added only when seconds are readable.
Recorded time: h=10 m=47
